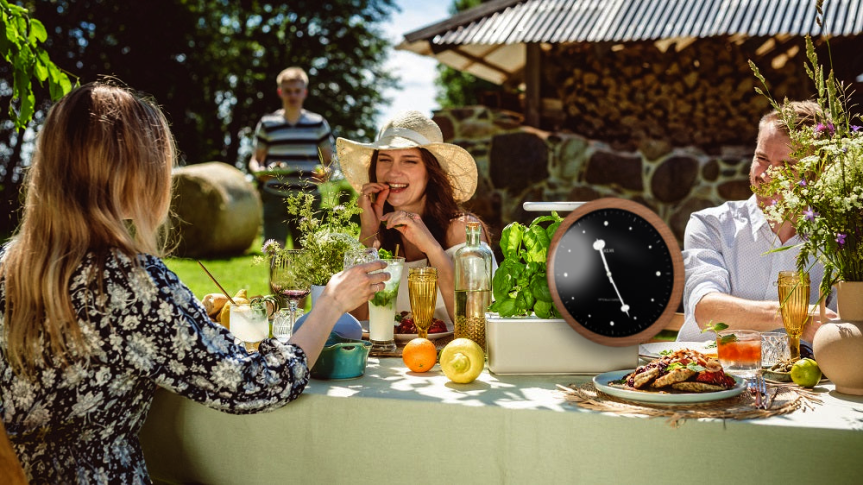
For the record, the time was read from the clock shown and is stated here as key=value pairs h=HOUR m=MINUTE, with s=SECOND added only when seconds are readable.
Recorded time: h=11 m=26
